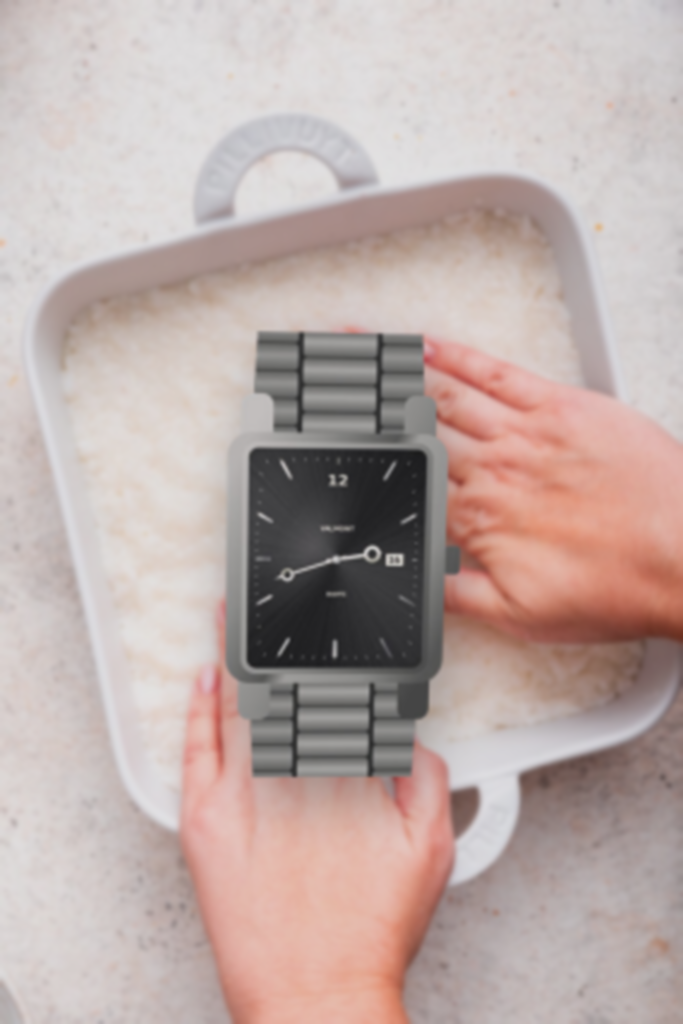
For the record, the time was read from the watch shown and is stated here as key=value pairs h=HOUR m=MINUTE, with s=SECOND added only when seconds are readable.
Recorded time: h=2 m=42
